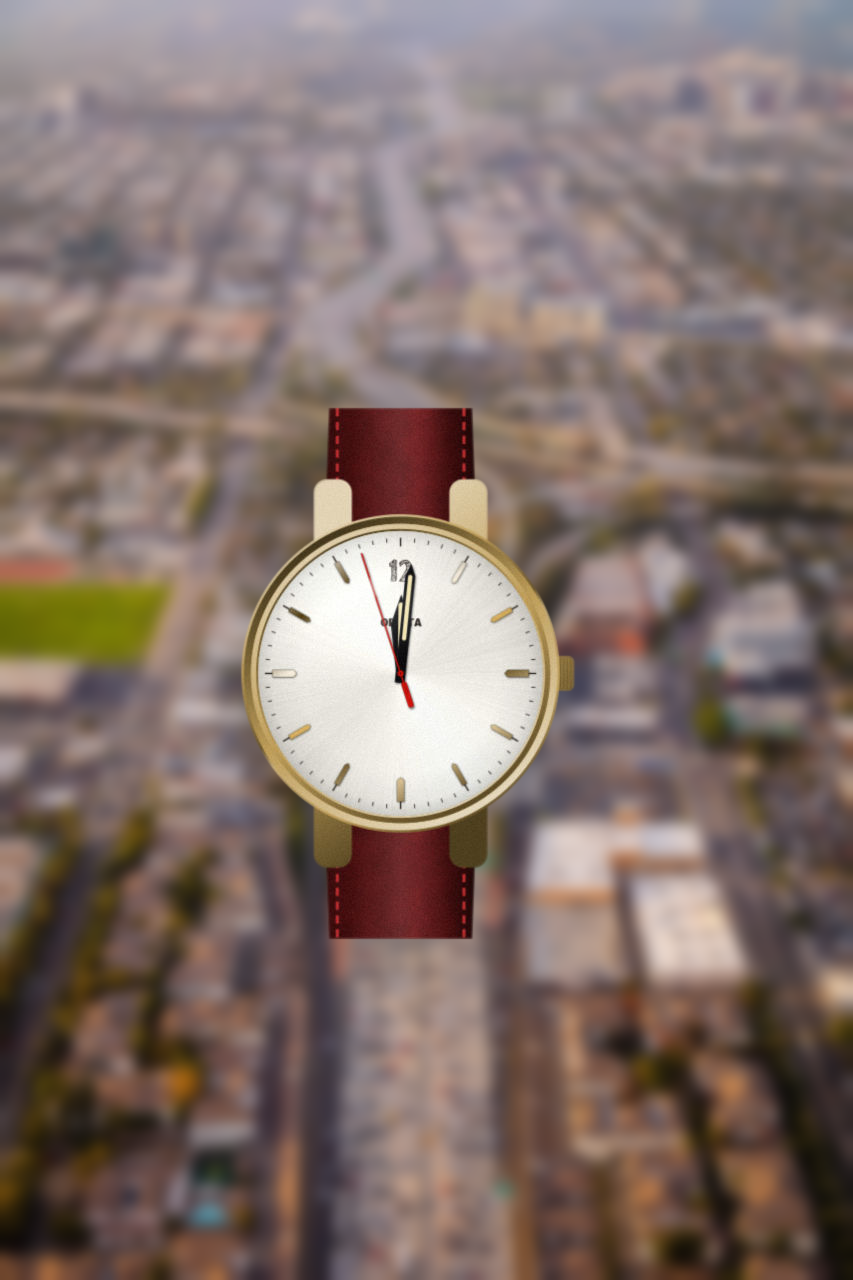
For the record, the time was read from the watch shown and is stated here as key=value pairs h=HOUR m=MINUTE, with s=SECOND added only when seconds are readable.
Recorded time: h=12 m=0 s=57
